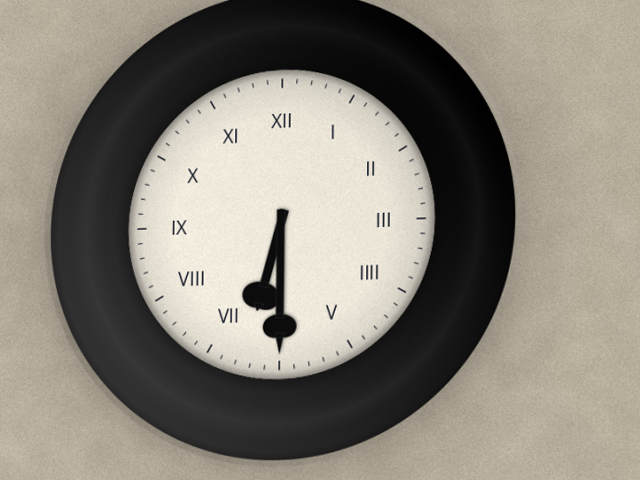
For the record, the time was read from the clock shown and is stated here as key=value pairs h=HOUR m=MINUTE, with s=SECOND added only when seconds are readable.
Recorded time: h=6 m=30
